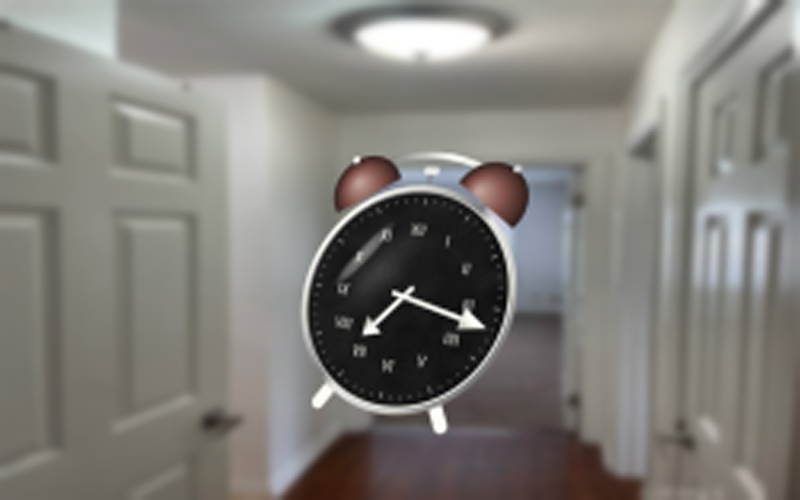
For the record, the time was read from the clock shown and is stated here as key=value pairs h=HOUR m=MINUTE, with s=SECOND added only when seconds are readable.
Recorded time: h=7 m=17
